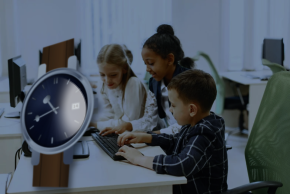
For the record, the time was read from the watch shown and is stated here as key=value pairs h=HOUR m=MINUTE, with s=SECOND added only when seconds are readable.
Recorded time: h=10 m=42
